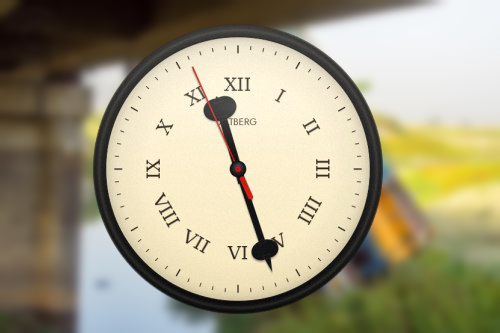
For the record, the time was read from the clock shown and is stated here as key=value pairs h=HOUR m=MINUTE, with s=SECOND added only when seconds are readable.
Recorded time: h=11 m=26 s=56
